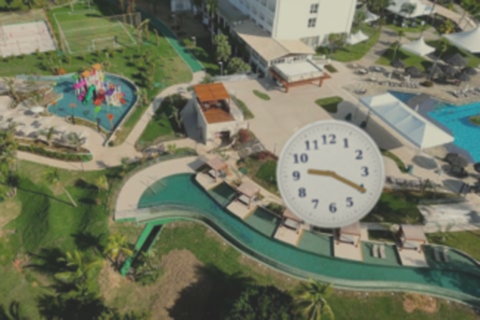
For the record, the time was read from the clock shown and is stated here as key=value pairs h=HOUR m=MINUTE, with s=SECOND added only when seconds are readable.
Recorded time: h=9 m=20
